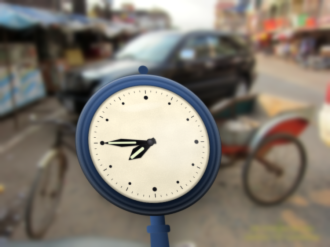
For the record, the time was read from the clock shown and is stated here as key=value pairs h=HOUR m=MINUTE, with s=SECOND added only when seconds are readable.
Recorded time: h=7 m=45
